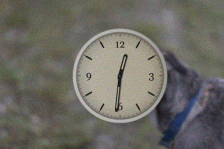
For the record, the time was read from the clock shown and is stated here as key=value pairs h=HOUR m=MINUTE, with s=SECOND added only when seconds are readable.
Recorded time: h=12 m=31
